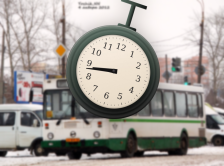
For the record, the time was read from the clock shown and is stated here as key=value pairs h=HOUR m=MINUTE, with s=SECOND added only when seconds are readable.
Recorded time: h=8 m=43
